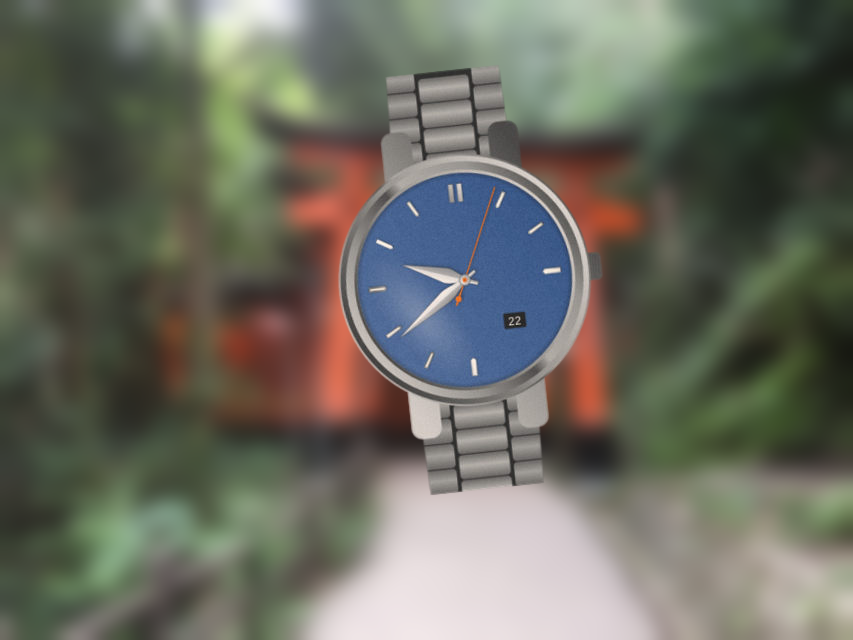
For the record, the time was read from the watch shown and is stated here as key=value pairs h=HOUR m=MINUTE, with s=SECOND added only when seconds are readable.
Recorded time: h=9 m=39 s=4
